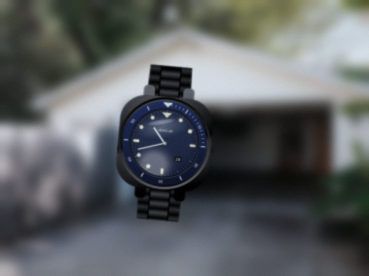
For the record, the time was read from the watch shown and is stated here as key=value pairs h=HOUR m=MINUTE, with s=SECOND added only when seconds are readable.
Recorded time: h=10 m=42
